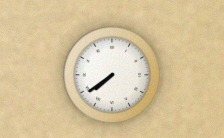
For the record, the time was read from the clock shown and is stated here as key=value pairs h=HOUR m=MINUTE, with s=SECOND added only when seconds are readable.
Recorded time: h=7 m=39
